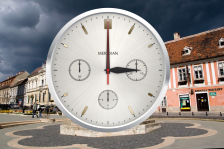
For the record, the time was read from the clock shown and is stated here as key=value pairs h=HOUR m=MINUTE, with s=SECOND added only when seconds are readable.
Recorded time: h=3 m=0
